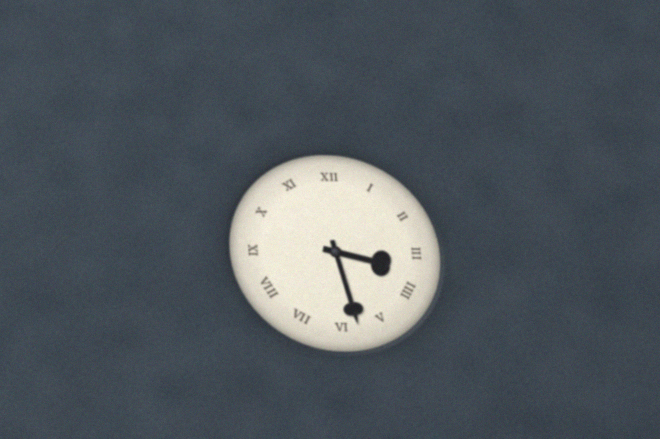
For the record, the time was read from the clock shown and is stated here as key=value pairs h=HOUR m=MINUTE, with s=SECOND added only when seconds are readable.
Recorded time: h=3 m=28
